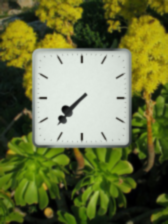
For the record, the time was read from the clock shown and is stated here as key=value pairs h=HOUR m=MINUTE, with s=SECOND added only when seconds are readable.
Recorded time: h=7 m=37
